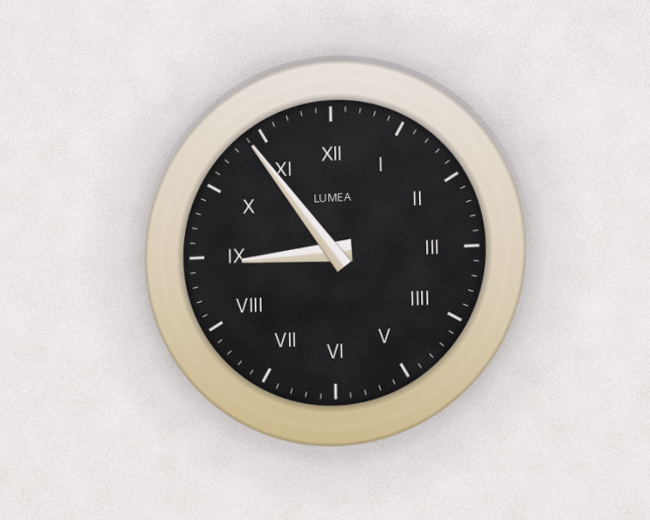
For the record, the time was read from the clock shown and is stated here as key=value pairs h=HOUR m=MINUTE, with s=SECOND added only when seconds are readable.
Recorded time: h=8 m=54
